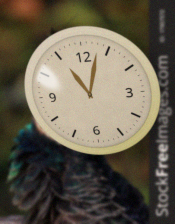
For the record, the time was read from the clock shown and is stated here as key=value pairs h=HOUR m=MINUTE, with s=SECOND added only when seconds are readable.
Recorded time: h=11 m=3
